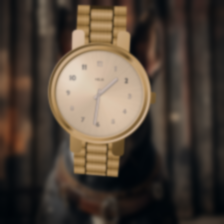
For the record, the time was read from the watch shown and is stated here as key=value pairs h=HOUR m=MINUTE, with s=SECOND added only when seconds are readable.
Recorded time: h=1 m=31
